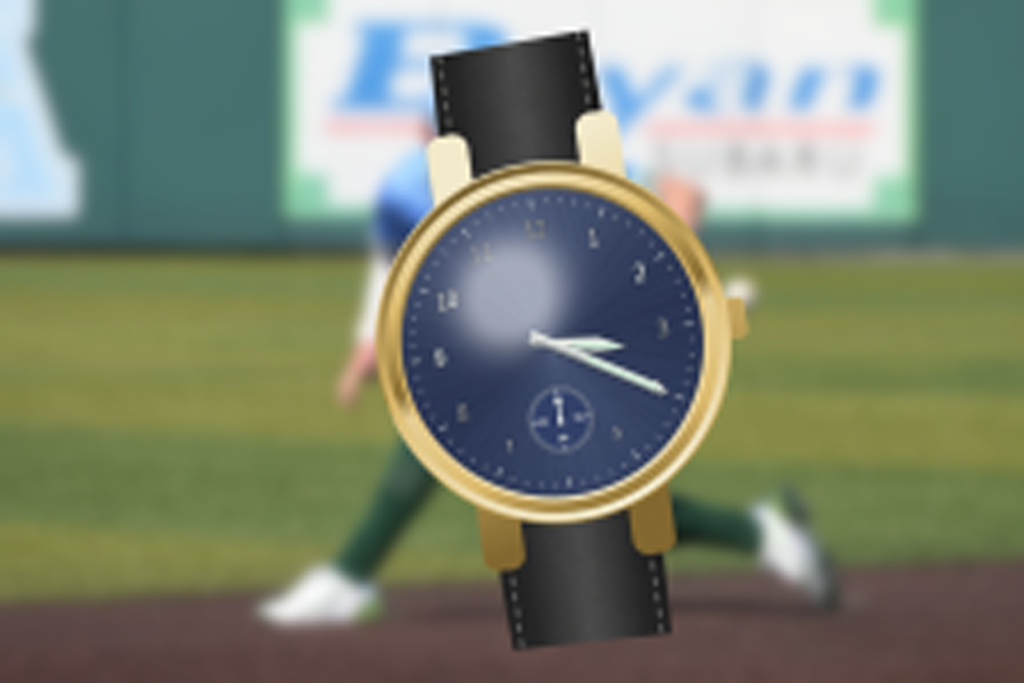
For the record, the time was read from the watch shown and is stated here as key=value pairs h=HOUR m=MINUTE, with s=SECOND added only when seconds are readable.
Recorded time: h=3 m=20
